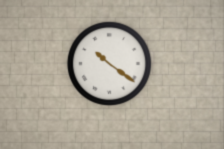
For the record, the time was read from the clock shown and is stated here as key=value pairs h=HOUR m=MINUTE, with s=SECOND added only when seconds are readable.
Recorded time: h=10 m=21
